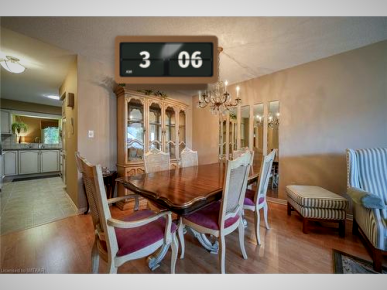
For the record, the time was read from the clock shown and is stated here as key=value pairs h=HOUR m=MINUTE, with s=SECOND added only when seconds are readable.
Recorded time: h=3 m=6
